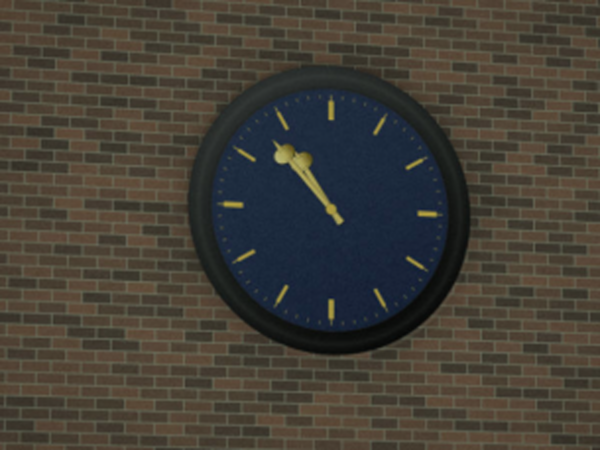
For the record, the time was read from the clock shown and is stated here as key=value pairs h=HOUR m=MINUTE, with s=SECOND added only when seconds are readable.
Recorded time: h=10 m=53
